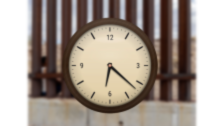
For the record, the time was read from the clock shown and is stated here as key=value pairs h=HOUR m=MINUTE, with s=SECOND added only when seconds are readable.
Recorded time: h=6 m=22
